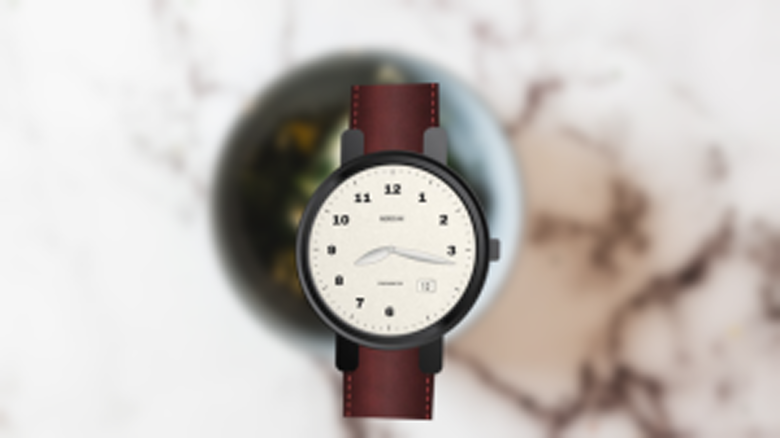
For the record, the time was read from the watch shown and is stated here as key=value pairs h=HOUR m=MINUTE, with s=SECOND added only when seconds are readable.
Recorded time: h=8 m=17
